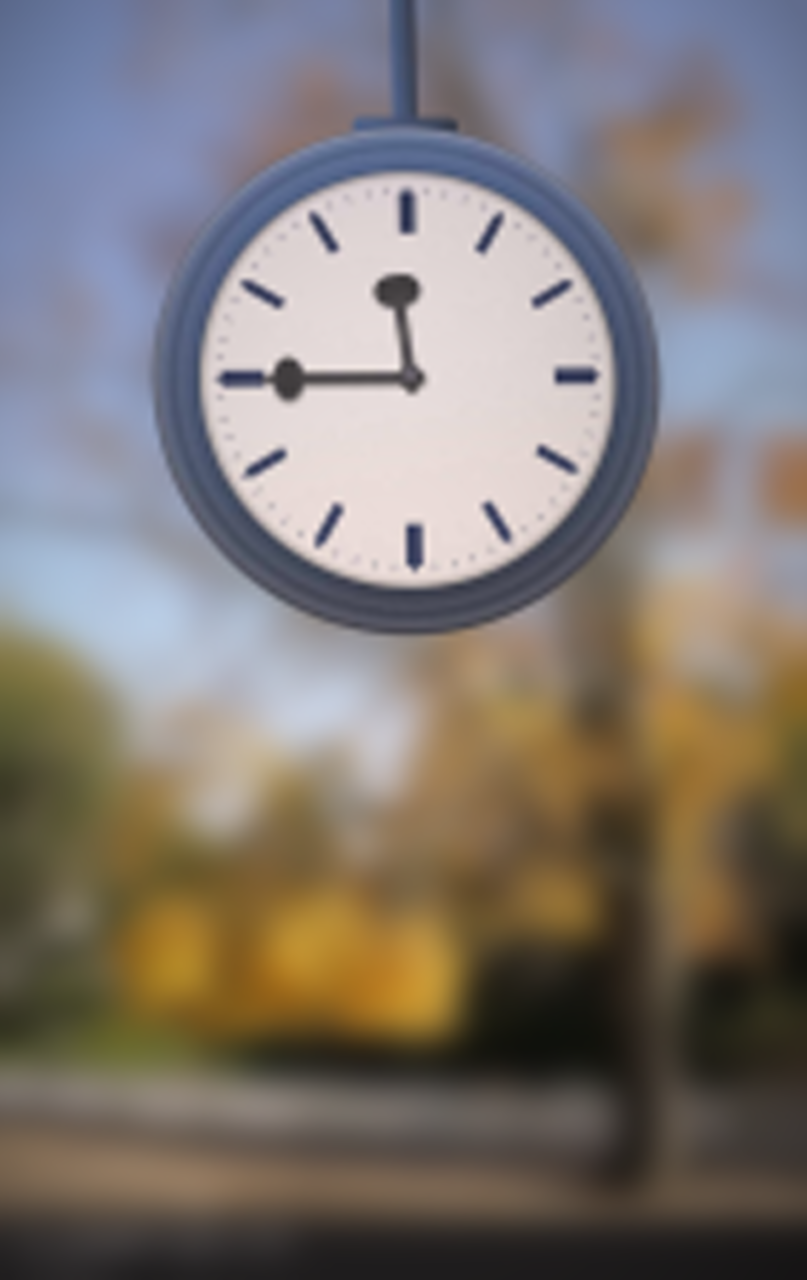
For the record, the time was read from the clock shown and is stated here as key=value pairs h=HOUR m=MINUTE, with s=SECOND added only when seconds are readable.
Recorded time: h=11 m=45
